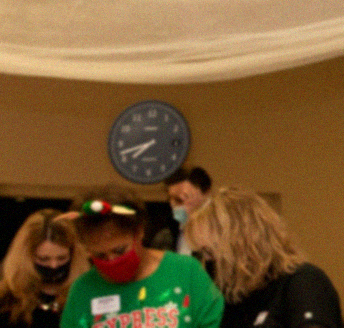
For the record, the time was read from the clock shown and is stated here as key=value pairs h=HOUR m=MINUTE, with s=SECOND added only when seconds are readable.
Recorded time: h=7 m=42
